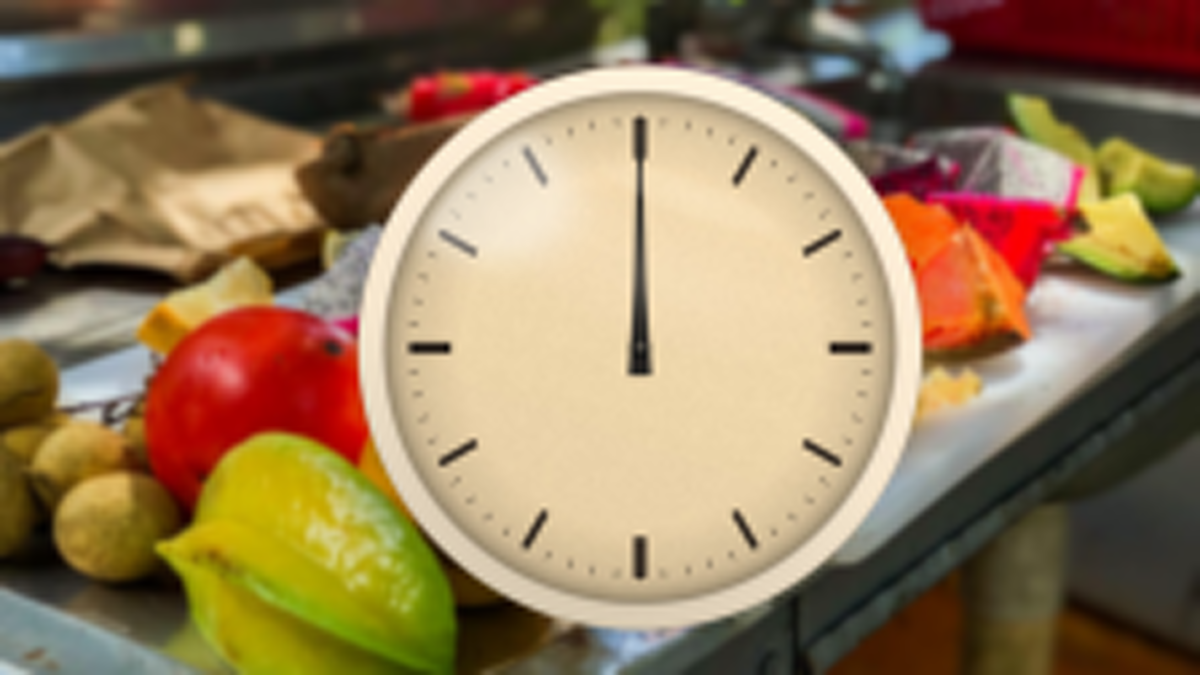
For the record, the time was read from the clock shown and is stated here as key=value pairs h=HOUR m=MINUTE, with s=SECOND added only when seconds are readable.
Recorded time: h=12 m=0
